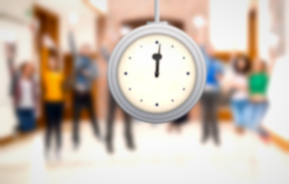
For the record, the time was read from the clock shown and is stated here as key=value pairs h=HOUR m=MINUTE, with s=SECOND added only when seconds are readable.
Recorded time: h=12 m=1
